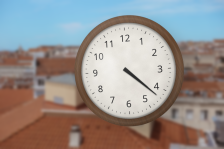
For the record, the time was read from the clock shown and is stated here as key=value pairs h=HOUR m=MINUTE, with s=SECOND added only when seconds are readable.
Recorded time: h=4 m=22
